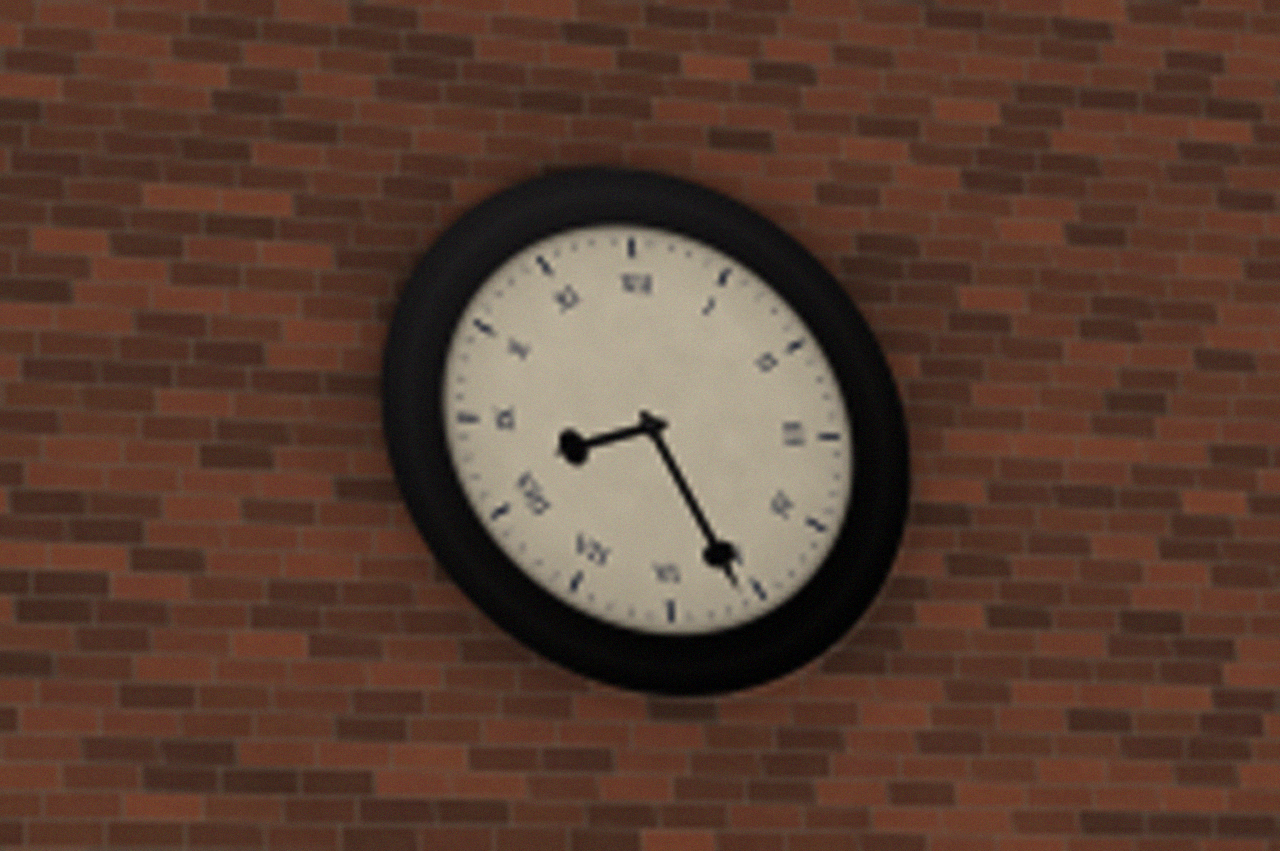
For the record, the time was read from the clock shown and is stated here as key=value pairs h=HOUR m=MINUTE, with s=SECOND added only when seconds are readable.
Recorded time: h=8 m=26
